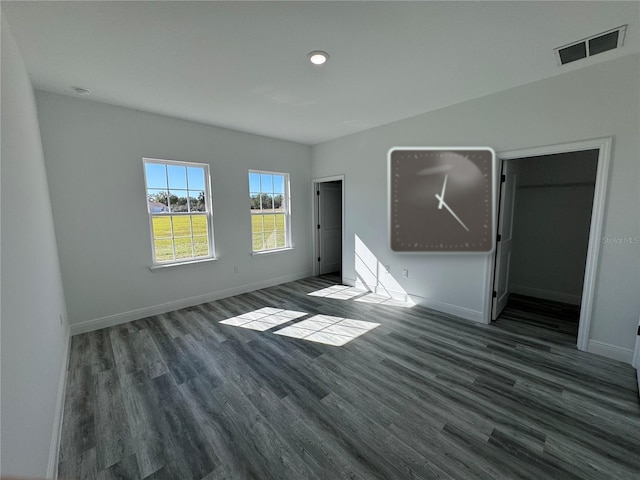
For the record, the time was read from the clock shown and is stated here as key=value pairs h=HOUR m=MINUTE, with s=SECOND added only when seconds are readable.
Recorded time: h=12 m=23
